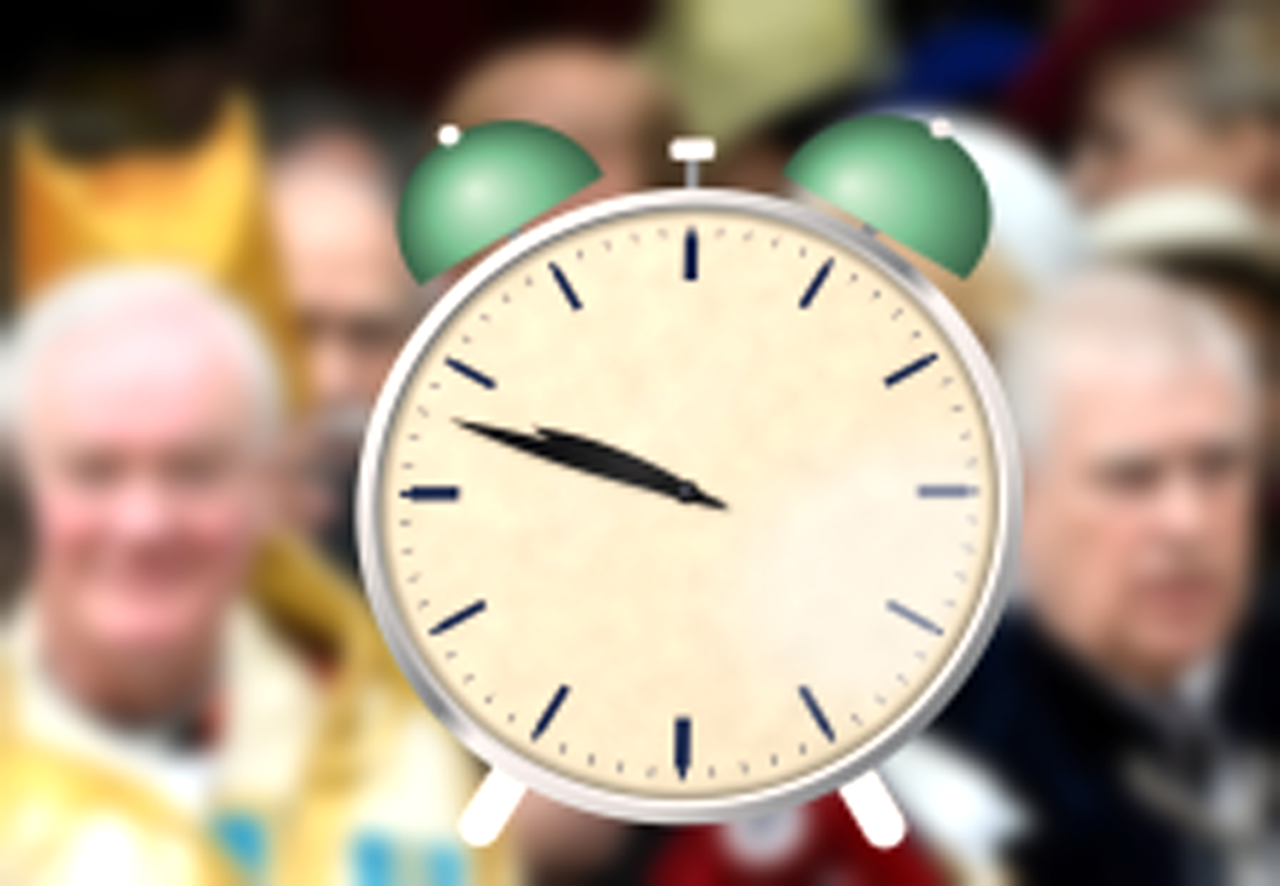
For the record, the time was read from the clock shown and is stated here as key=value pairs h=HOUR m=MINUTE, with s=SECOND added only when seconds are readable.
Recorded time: h=9 m=48
